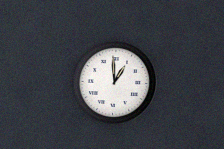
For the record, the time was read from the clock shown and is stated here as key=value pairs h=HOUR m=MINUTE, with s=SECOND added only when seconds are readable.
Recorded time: h=12 m=59
